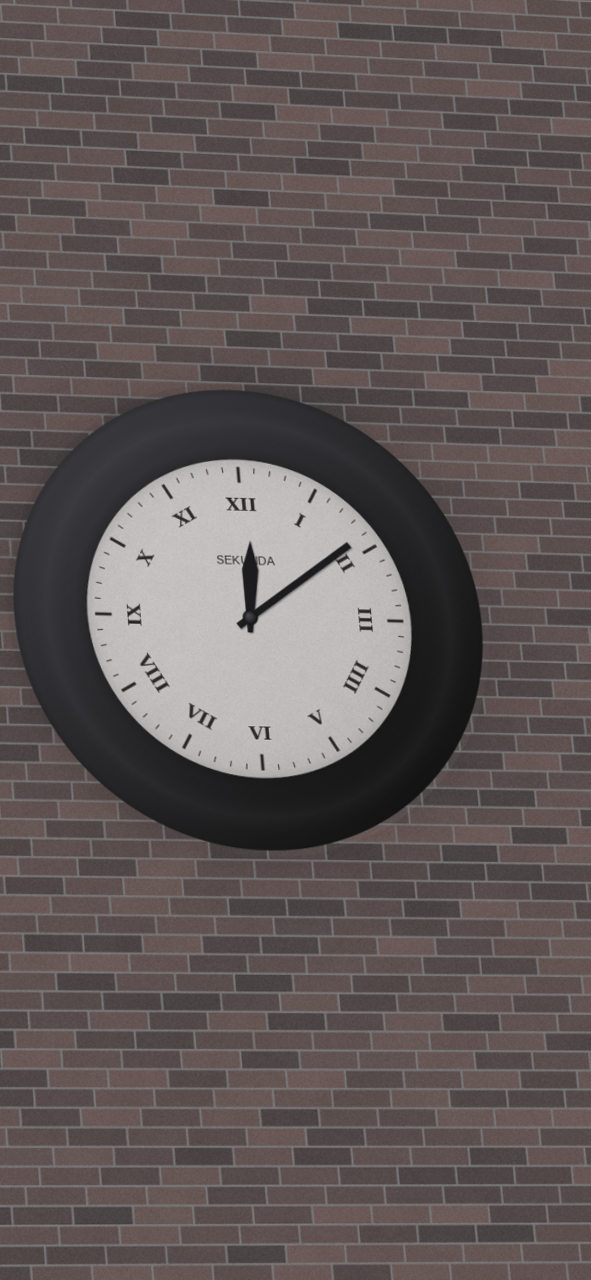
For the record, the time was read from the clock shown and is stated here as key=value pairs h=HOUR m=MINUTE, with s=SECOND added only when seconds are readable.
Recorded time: h=12 m=9
